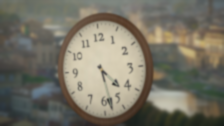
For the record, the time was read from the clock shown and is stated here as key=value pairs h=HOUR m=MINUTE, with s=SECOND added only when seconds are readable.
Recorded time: h=4 m=28
